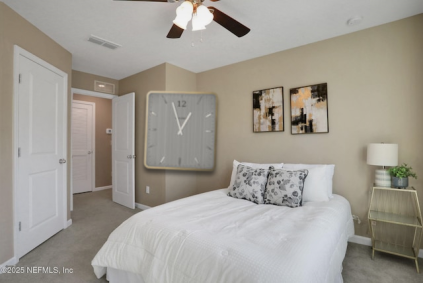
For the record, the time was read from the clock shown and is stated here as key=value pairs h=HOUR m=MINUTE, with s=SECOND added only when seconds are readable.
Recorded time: h=12 m=57
